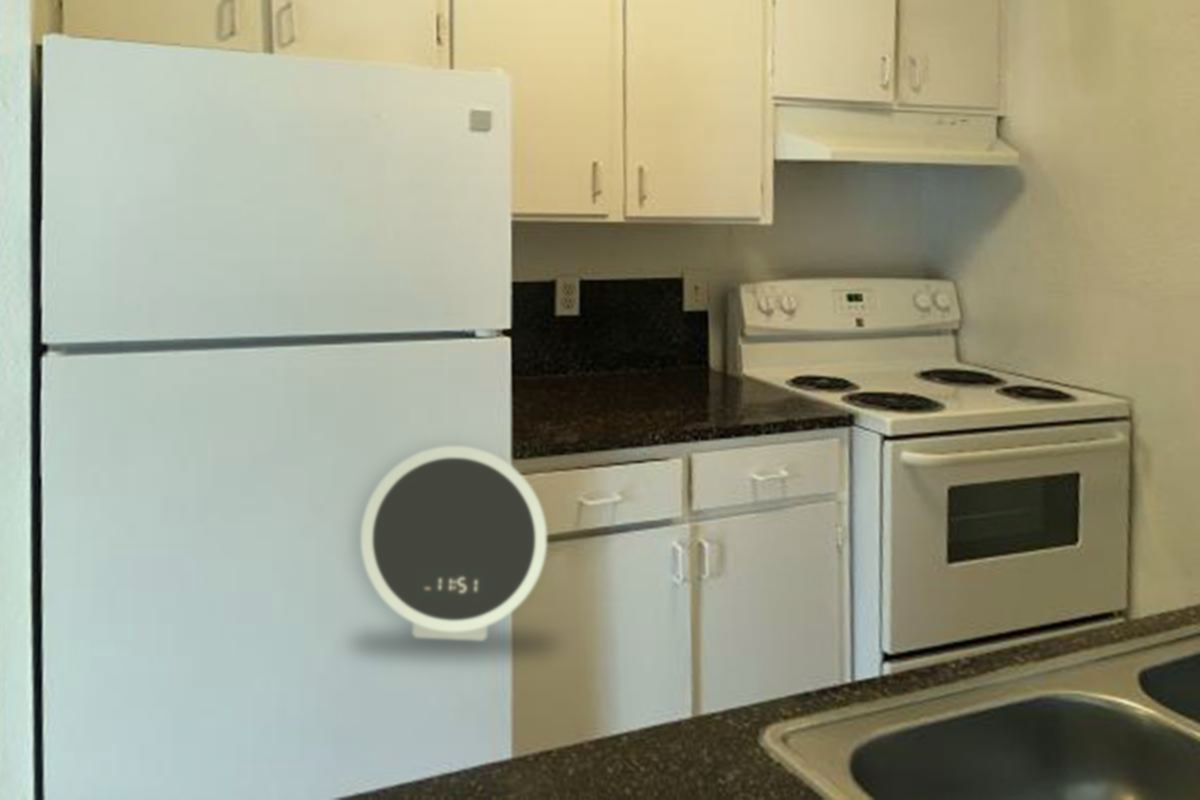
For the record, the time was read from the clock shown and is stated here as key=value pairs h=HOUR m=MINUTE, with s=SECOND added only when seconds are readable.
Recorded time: h=11 m=51
